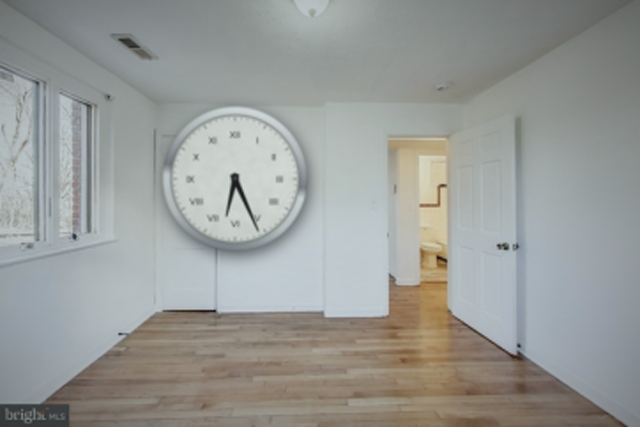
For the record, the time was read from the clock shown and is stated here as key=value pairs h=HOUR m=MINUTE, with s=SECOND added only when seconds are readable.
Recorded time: h=6 m=26
